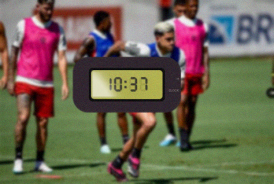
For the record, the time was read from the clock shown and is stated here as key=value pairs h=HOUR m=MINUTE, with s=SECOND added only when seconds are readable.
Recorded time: h=10 m=37
